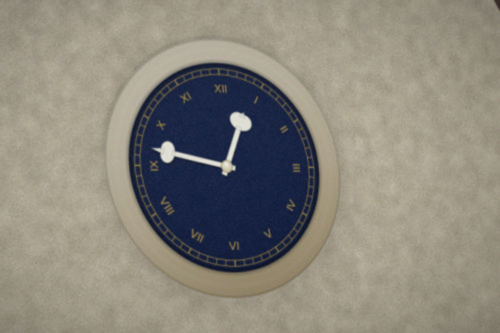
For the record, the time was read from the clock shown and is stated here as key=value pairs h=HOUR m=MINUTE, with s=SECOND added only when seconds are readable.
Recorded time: h=12 m=47
